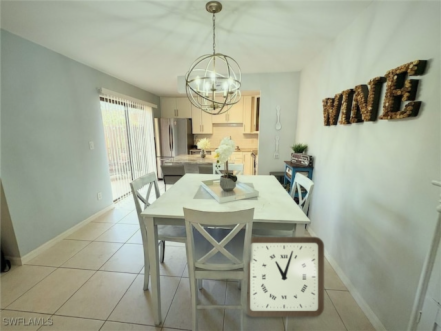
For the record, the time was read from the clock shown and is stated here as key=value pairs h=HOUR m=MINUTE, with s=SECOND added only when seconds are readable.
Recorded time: h=11 m=3
